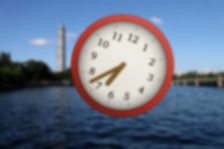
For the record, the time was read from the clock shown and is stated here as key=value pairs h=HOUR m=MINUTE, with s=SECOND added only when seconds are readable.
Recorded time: h=6 m=37
